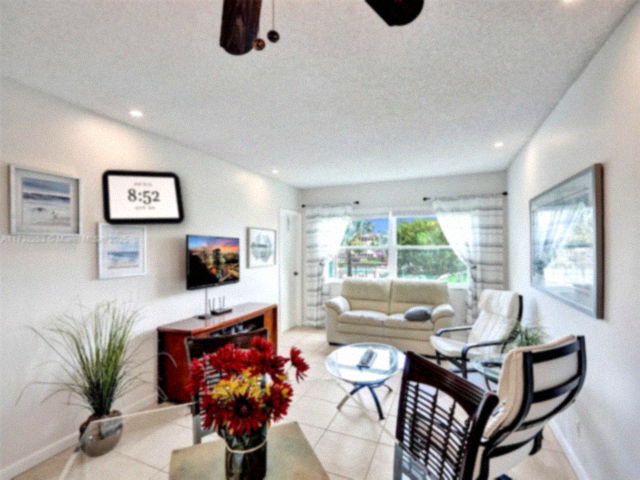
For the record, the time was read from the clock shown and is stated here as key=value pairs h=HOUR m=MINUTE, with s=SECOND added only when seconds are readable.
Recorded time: h=8 m=52
